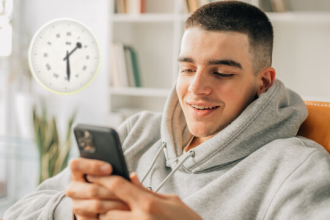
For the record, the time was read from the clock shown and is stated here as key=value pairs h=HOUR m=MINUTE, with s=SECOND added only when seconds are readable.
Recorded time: h=1 m=29
